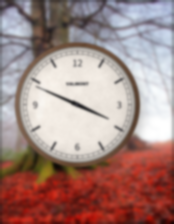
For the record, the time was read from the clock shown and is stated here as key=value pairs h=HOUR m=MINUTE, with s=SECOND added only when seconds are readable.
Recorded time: h=3 m=49
